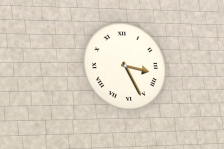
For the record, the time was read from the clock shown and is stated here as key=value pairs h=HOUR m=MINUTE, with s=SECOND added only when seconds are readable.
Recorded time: h=3 m=26
